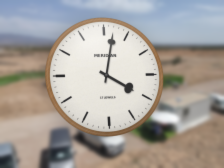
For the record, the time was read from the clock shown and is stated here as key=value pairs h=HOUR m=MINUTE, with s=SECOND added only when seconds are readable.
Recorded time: h=4 m=2
